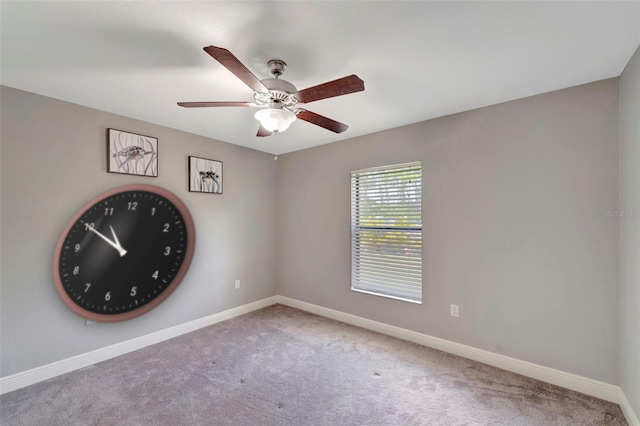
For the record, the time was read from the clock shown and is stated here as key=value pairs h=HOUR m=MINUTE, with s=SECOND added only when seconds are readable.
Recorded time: h=10 m=50
